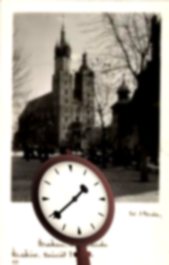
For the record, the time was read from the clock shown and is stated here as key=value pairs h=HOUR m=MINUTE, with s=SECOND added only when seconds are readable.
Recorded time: h=1 m=39
